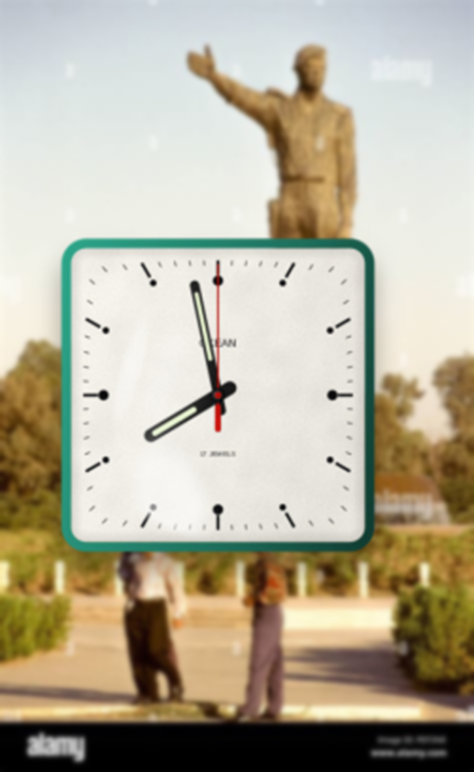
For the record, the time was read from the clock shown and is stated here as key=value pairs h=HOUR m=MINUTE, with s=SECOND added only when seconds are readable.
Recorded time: h=7 m=58 s=0
